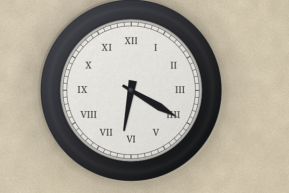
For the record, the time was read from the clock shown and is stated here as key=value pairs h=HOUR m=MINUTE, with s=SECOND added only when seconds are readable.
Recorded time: h=6 m=20
